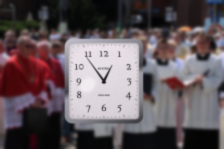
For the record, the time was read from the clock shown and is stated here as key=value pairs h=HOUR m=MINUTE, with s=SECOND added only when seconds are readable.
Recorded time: h=12 m=54
